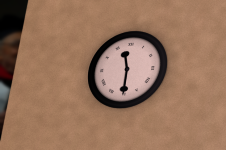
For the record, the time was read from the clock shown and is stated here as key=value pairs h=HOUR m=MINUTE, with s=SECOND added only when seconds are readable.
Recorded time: h=11 m=30
